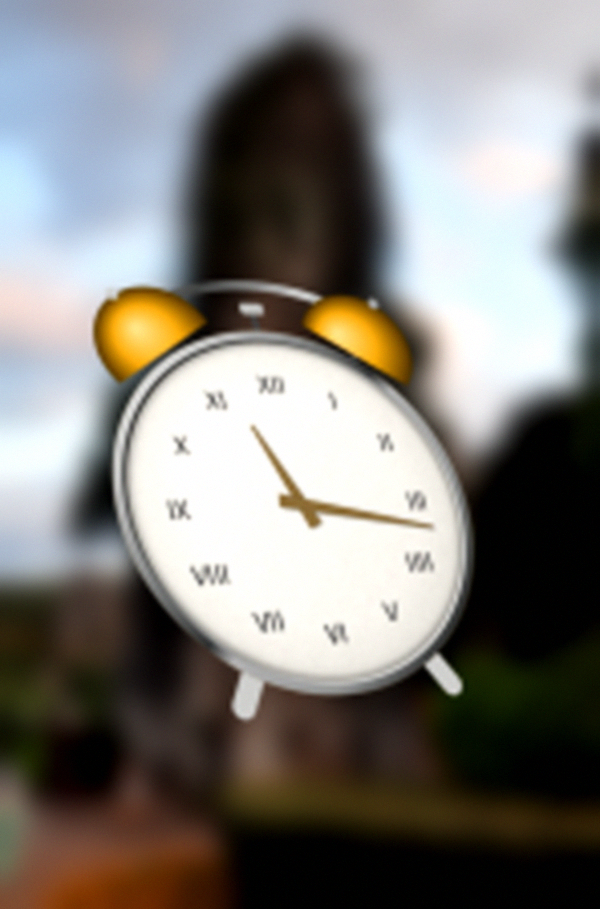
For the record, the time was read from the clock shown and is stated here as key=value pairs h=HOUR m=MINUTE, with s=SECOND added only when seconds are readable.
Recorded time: h=11 m=17
